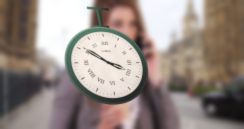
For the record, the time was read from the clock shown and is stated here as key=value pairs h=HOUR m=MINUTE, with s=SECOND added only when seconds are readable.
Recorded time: h=3 m=51
